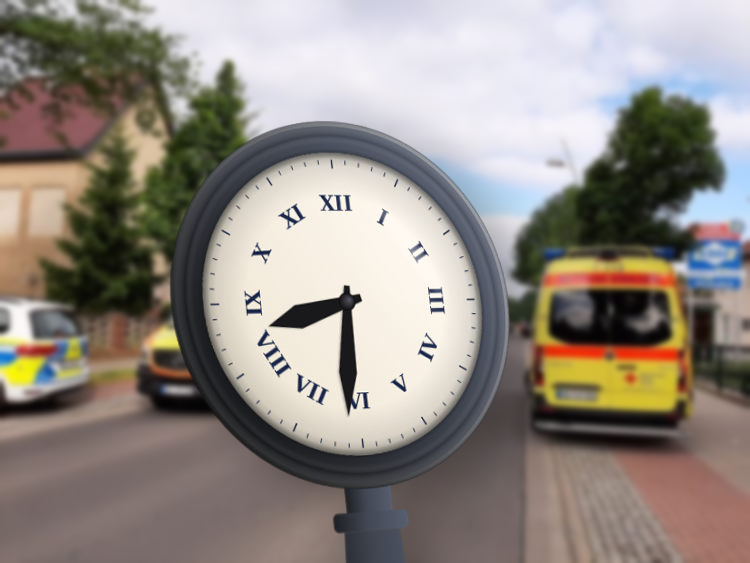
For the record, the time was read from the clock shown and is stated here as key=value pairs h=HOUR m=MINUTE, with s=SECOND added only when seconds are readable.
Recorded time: h=8 m=31
